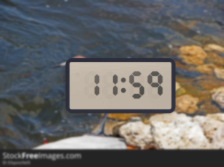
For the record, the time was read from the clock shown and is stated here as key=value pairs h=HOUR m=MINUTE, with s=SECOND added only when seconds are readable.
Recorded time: h=11 m=59
